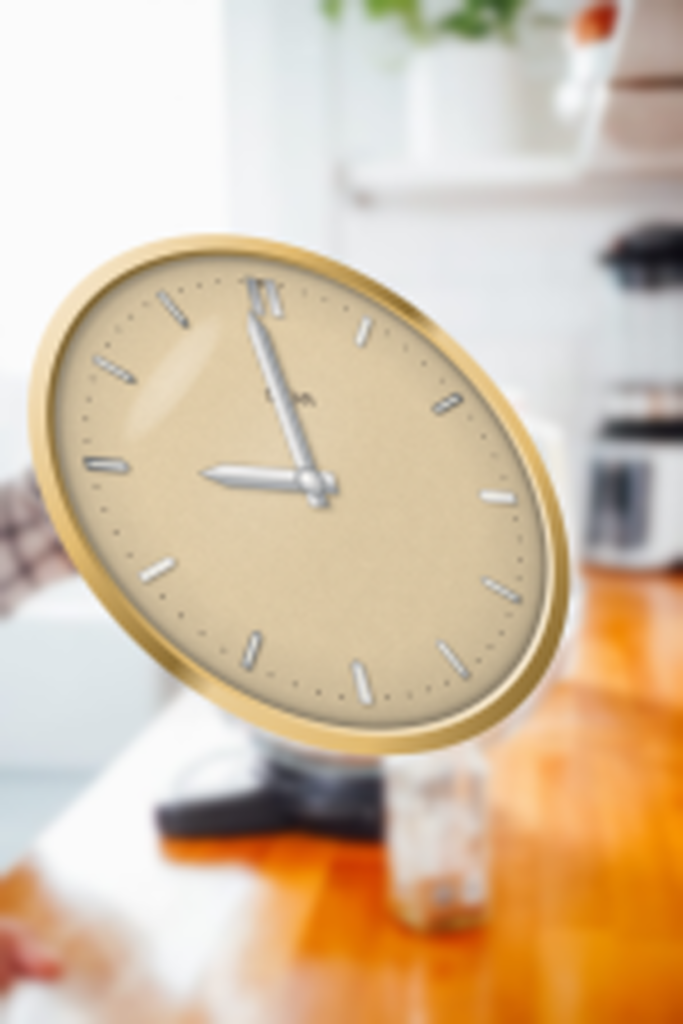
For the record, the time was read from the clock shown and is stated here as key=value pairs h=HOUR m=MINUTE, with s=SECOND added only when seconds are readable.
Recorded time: h=8 m=59
